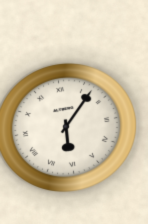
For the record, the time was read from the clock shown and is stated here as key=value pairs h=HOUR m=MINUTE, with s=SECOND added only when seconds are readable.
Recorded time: h=6 m=7
